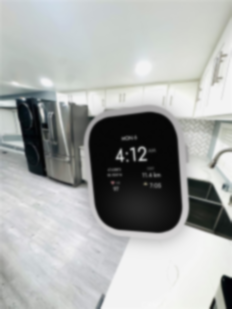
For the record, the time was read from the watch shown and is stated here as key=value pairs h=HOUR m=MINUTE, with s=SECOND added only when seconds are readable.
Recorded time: h=4 m=12
